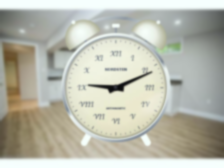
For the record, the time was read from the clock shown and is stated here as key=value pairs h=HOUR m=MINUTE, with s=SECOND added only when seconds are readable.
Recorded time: h=9 m=11
